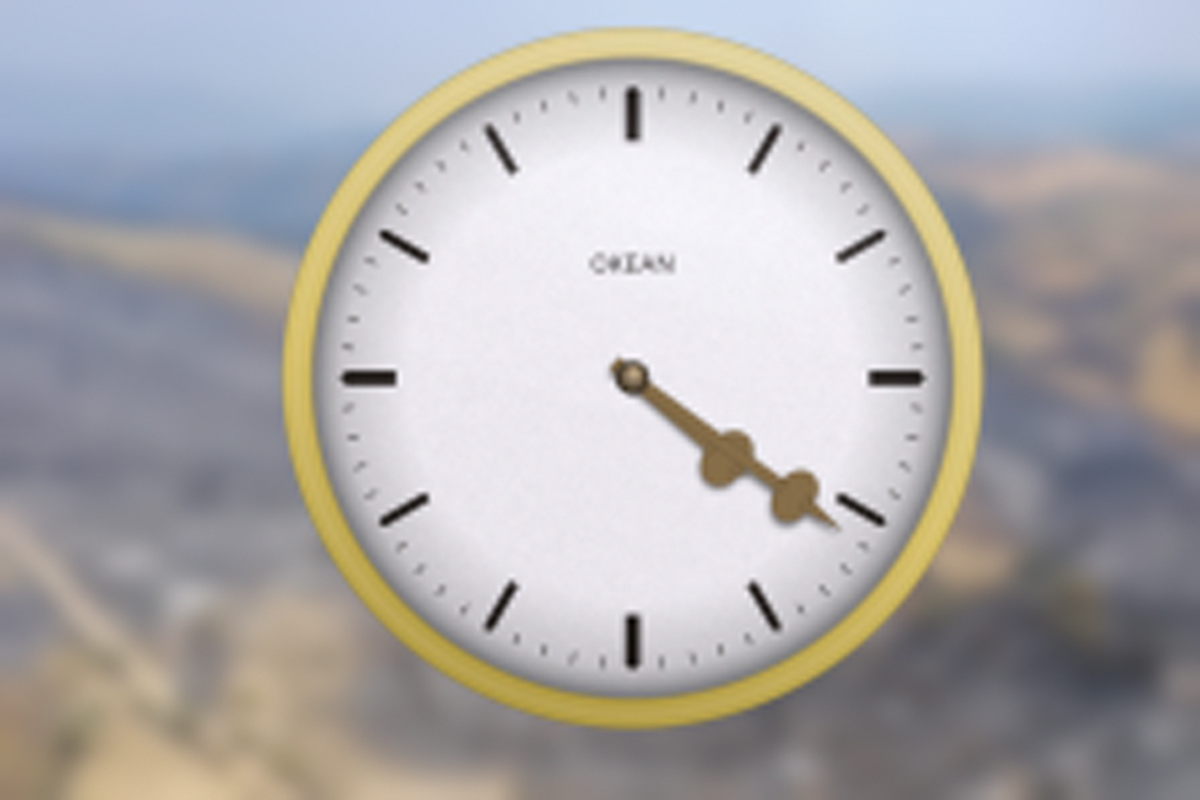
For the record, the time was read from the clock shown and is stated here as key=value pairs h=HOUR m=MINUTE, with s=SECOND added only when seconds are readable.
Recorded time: h=4 m=21
